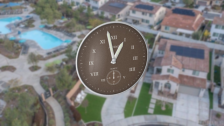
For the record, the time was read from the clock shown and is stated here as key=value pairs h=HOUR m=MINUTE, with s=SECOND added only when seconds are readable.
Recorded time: h=12 m=58
